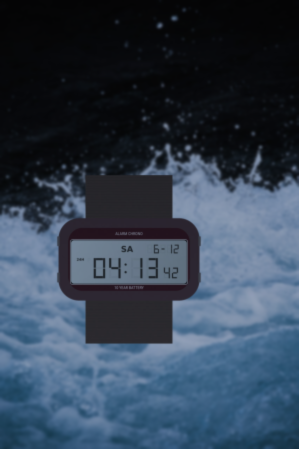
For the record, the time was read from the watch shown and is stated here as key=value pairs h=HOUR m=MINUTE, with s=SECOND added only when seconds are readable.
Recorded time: h=4 m=13 s=42
